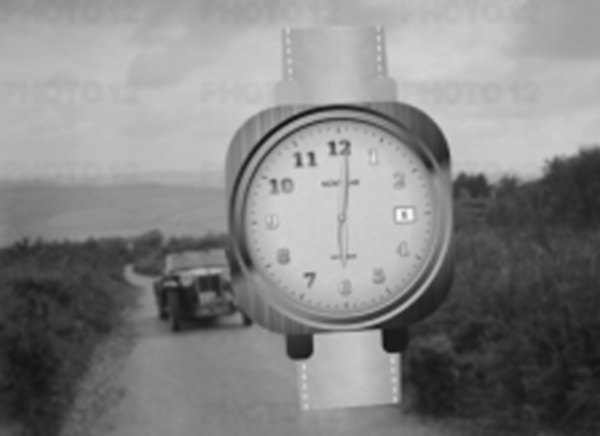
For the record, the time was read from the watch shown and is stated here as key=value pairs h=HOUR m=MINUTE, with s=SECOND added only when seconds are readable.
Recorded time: h=6 m=1
